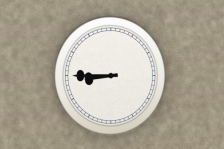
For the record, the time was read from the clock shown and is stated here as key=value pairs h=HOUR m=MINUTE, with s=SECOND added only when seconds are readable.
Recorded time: h=8 m=45
